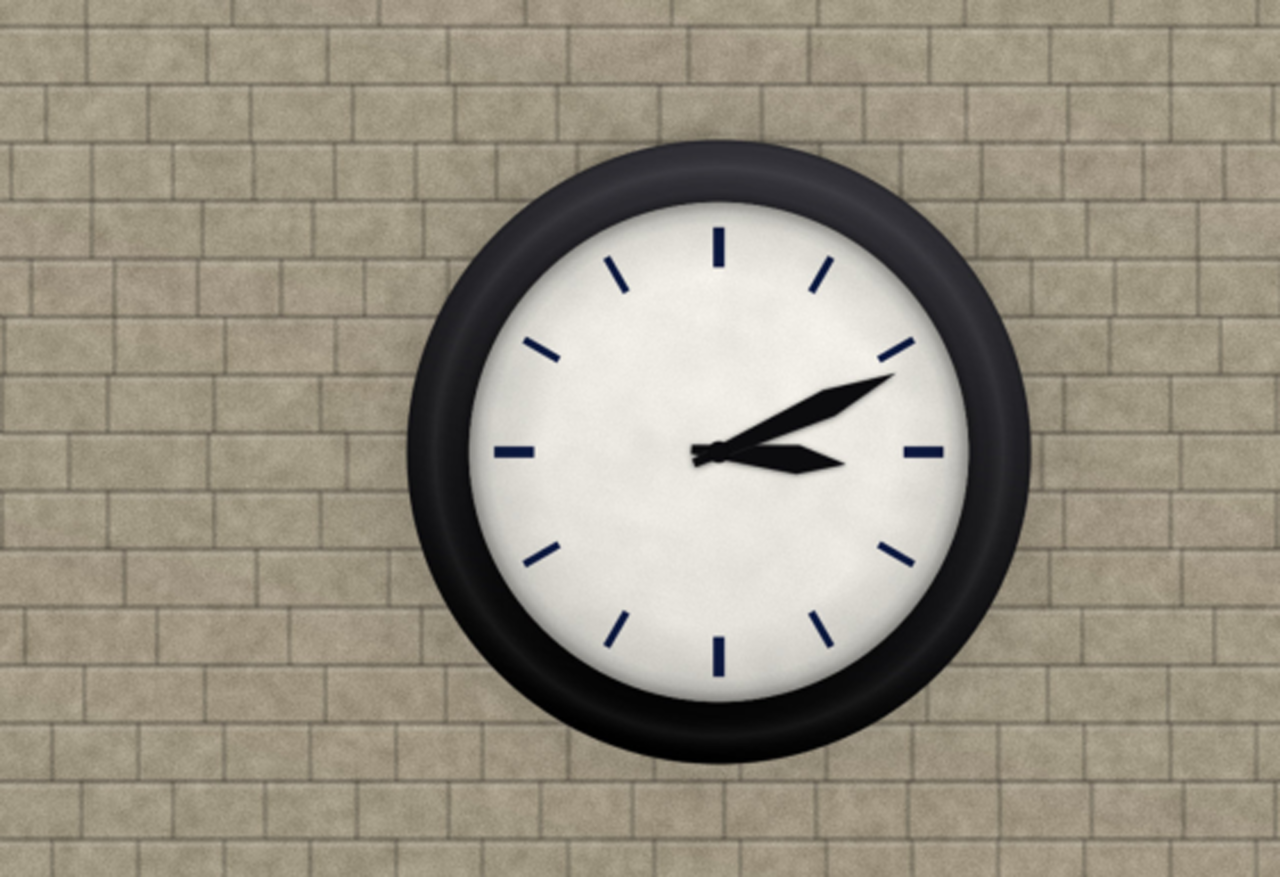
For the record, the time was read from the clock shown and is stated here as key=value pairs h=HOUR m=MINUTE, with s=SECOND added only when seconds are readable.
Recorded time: h=3 m=11
